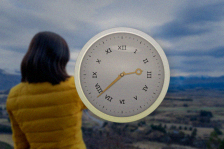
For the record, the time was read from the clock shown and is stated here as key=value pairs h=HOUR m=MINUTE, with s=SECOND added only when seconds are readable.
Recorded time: h=2 m=38
